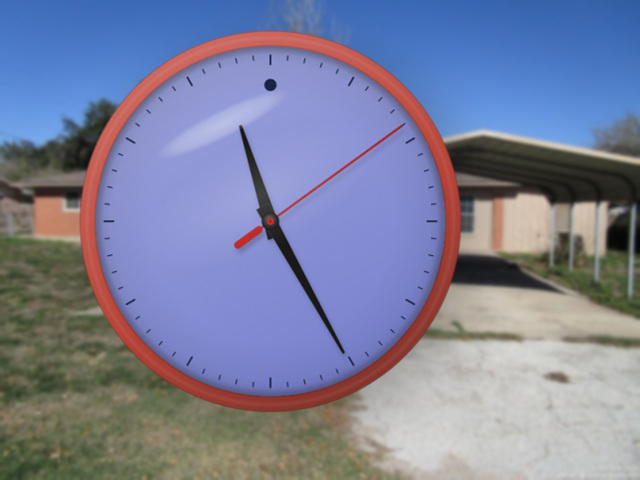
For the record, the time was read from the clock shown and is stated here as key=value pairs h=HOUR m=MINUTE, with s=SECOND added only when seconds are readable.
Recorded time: h=11 m=25 s=9
